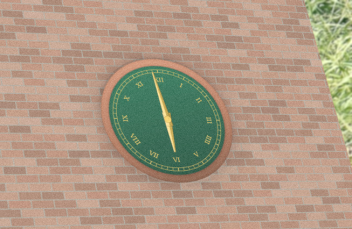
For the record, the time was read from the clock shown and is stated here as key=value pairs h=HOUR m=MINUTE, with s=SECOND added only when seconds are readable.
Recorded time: h=5 m=59
